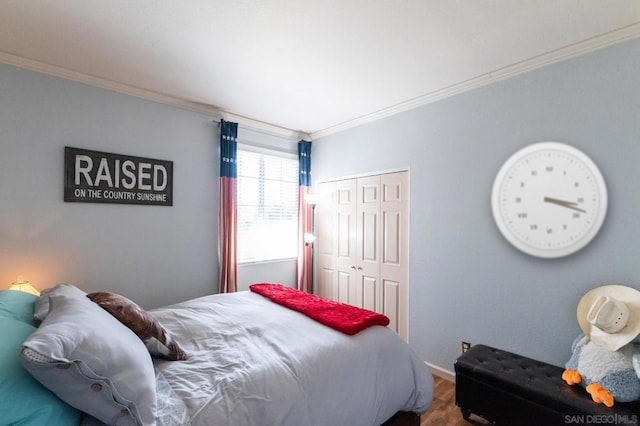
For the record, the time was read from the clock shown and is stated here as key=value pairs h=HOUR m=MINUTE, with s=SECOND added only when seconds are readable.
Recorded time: h=3 m=18
